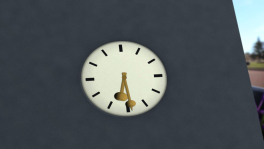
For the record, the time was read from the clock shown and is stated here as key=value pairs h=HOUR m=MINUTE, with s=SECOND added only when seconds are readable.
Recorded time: h=6 m=29
